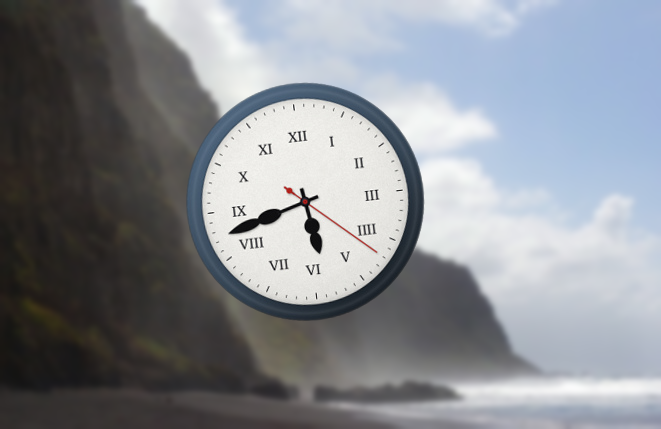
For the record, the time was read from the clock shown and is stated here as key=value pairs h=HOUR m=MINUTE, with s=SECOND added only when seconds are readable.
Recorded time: h=5 m=42 s=22
